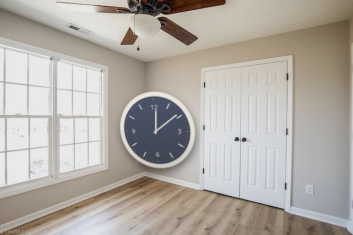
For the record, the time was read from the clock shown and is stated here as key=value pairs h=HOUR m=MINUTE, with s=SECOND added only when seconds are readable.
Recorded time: h=12 m=9
